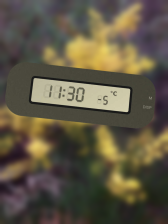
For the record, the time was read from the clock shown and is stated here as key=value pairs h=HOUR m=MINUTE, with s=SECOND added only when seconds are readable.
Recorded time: h=11 m=30
